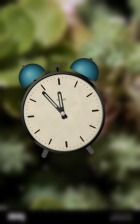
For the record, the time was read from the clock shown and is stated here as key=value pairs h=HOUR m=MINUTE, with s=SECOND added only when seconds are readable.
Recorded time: h=11 m=54
